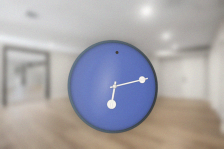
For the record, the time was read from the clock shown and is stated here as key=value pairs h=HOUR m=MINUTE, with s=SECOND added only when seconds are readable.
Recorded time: h=6 m=12
